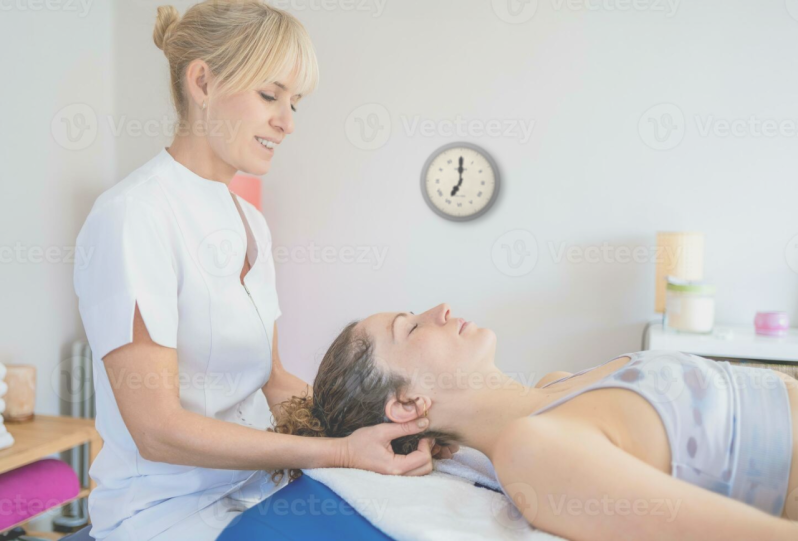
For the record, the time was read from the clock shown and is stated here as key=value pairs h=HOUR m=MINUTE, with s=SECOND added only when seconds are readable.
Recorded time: h=7 m=0
